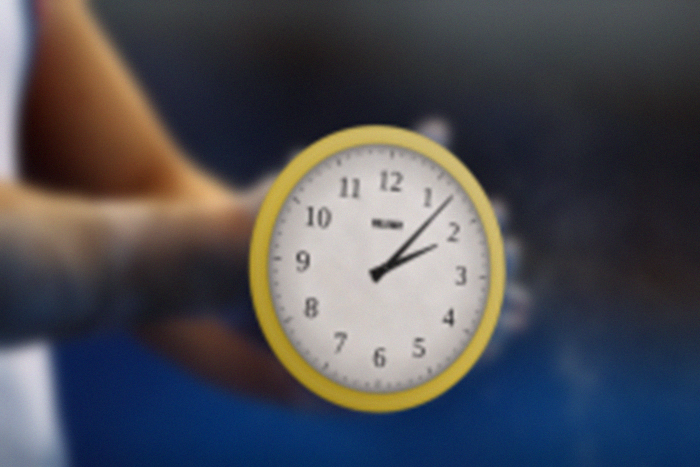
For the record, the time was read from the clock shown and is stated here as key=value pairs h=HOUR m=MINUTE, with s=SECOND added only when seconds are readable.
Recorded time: h=2 m=7
